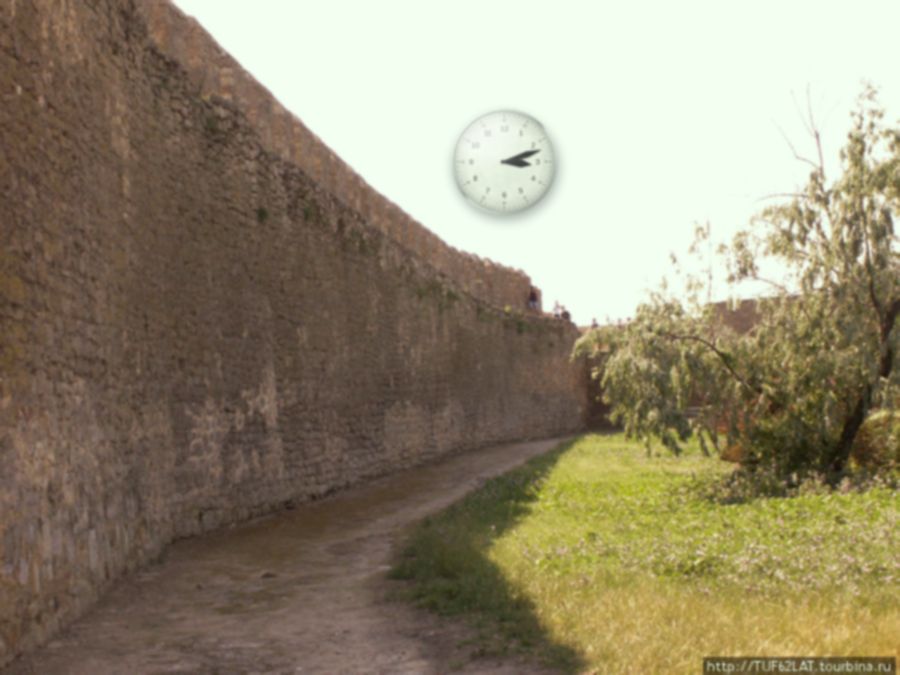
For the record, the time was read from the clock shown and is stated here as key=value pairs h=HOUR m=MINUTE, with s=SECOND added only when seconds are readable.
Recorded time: h=3 m=12
